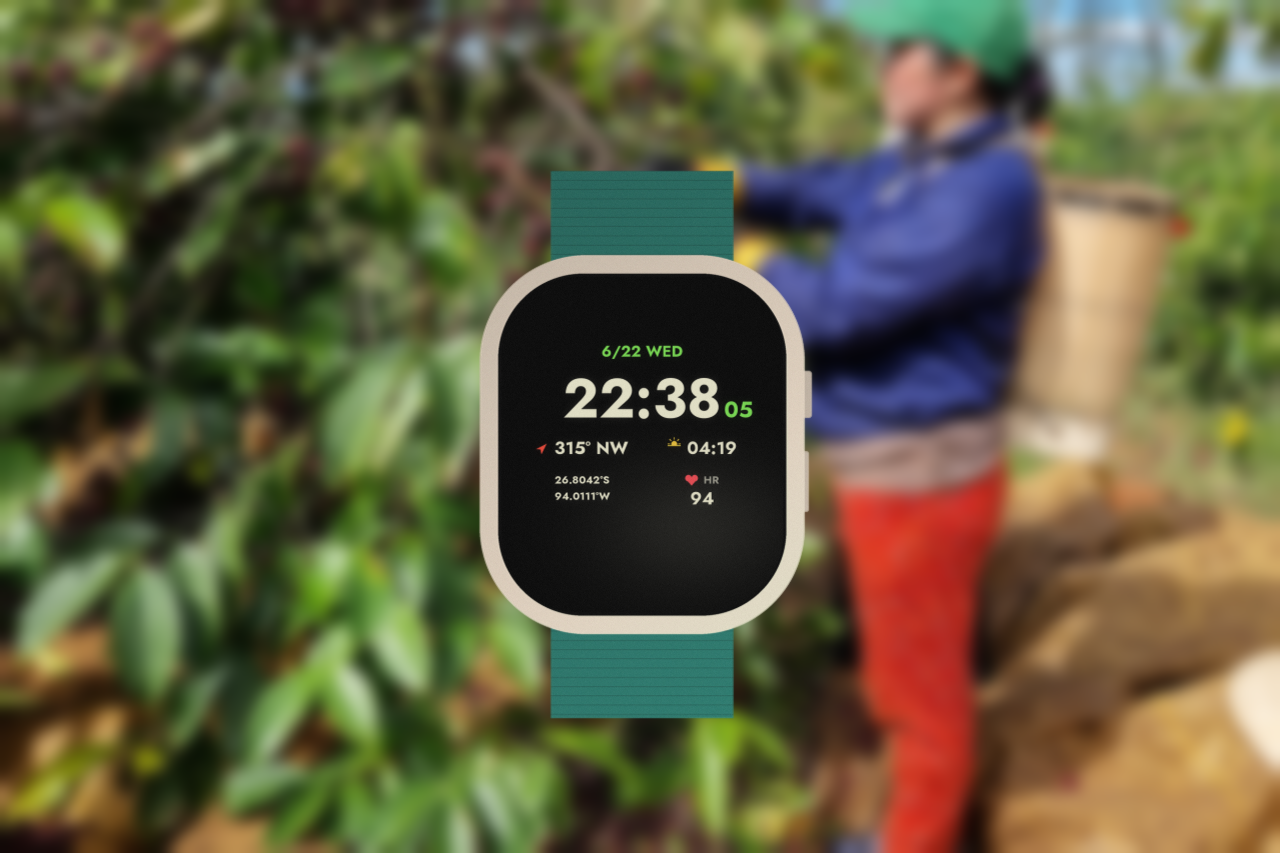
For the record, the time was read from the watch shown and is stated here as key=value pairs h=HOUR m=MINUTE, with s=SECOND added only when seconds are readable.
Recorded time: h=22 m=38 s=5
